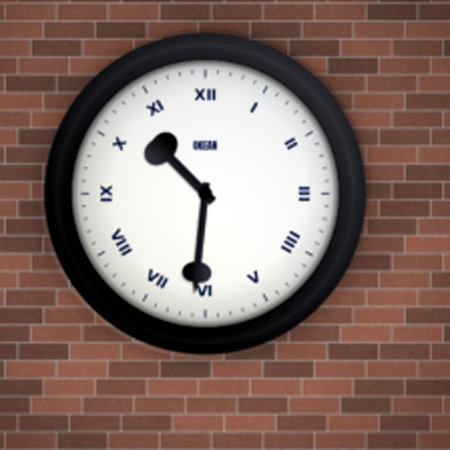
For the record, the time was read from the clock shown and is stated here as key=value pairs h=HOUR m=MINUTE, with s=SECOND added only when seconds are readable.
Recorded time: h=10 m=31
